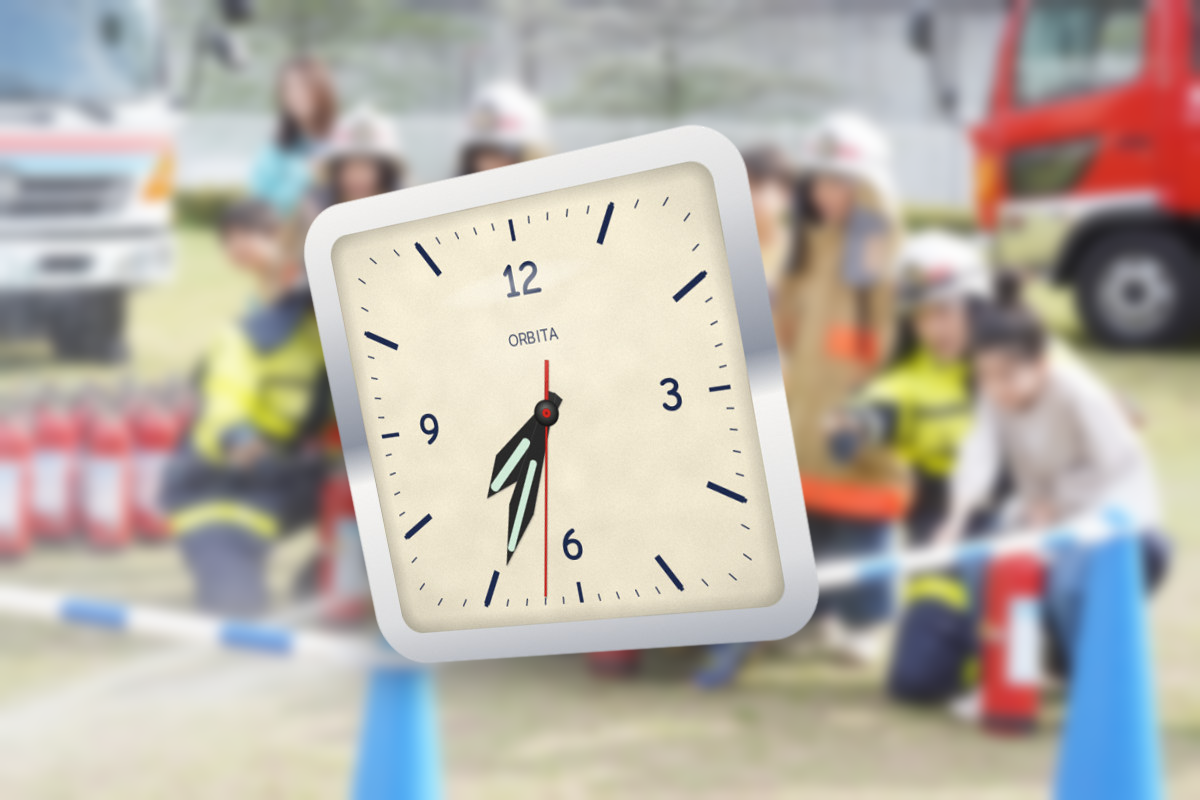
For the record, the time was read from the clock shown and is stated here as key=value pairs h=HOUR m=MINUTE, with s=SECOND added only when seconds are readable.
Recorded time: h=7 m=34 s=32
